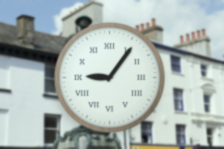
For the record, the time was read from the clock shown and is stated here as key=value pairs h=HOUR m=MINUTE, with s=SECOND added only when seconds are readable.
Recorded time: h=9 m=6
